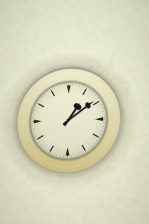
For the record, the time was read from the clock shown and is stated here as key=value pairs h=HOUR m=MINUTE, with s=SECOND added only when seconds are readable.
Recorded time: h=1 m=9
